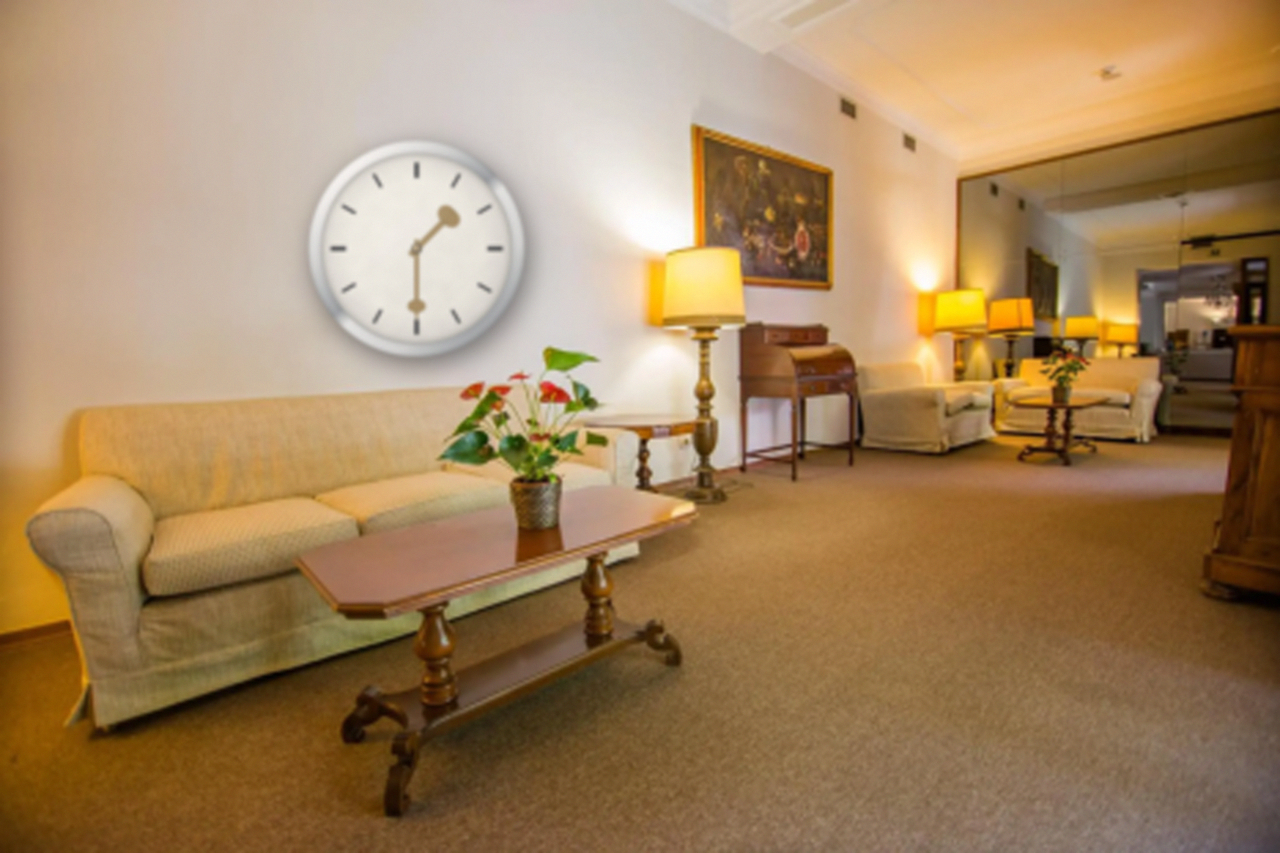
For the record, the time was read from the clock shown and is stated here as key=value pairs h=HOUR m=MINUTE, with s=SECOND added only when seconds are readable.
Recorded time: h=1 m=30
